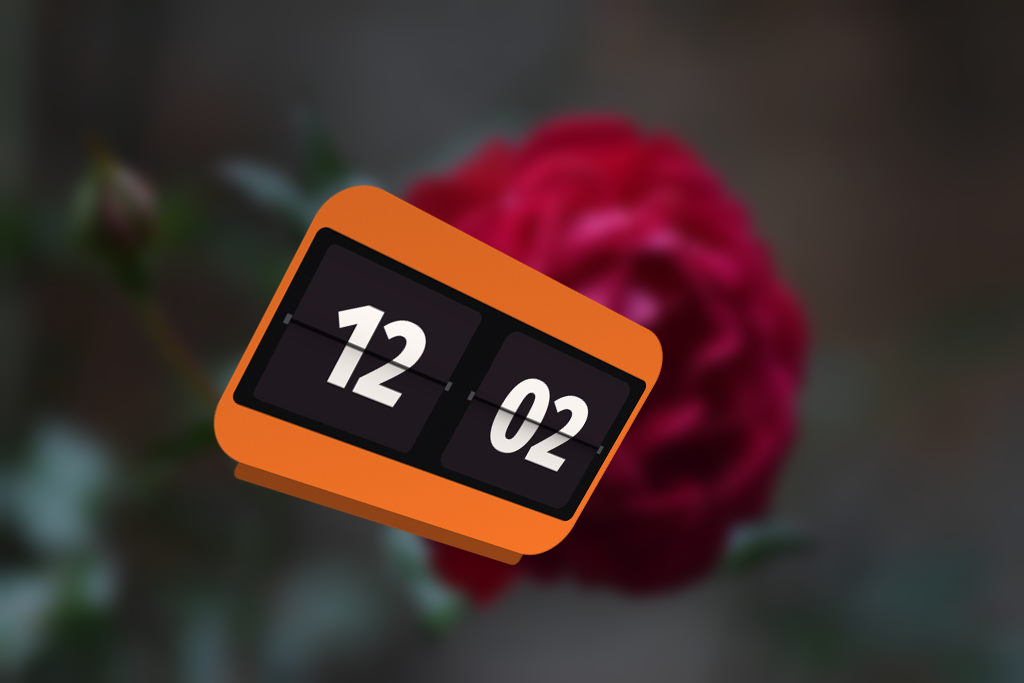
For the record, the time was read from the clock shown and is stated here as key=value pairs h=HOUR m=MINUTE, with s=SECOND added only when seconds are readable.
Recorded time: h=12 m=2
